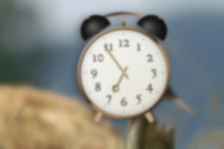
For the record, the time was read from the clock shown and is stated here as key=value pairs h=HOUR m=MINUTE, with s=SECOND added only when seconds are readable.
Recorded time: h=6 m=54
